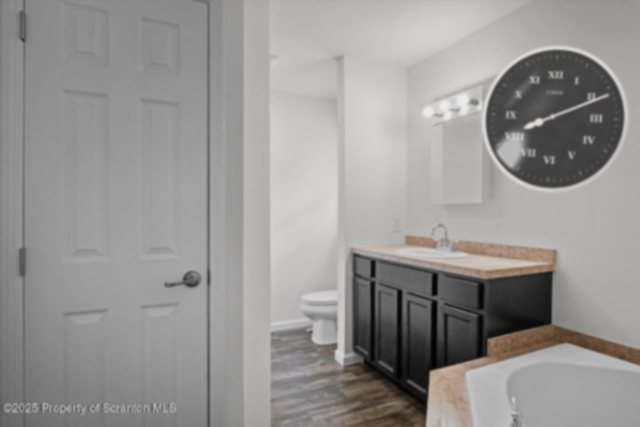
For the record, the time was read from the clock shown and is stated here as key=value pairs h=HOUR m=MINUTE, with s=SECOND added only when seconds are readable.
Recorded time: h=8 m=11
